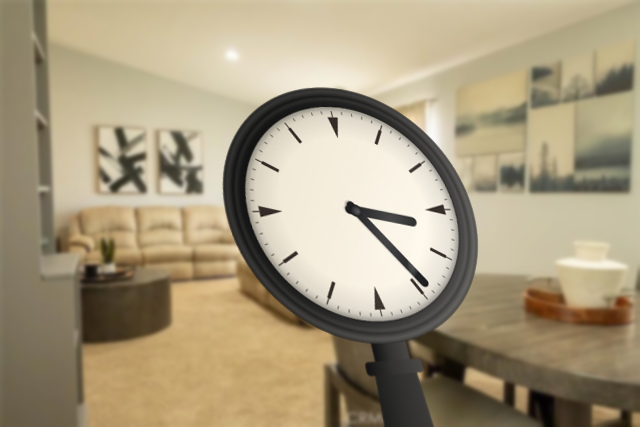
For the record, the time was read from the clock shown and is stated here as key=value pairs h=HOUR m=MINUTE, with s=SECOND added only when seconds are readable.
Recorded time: h=3 m=24
